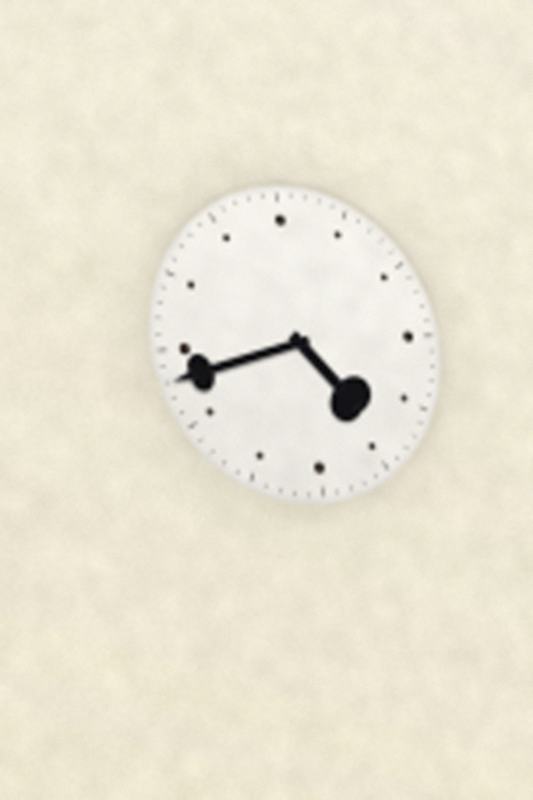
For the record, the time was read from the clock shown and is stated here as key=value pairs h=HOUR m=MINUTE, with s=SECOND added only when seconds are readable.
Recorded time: h=4 m=43
